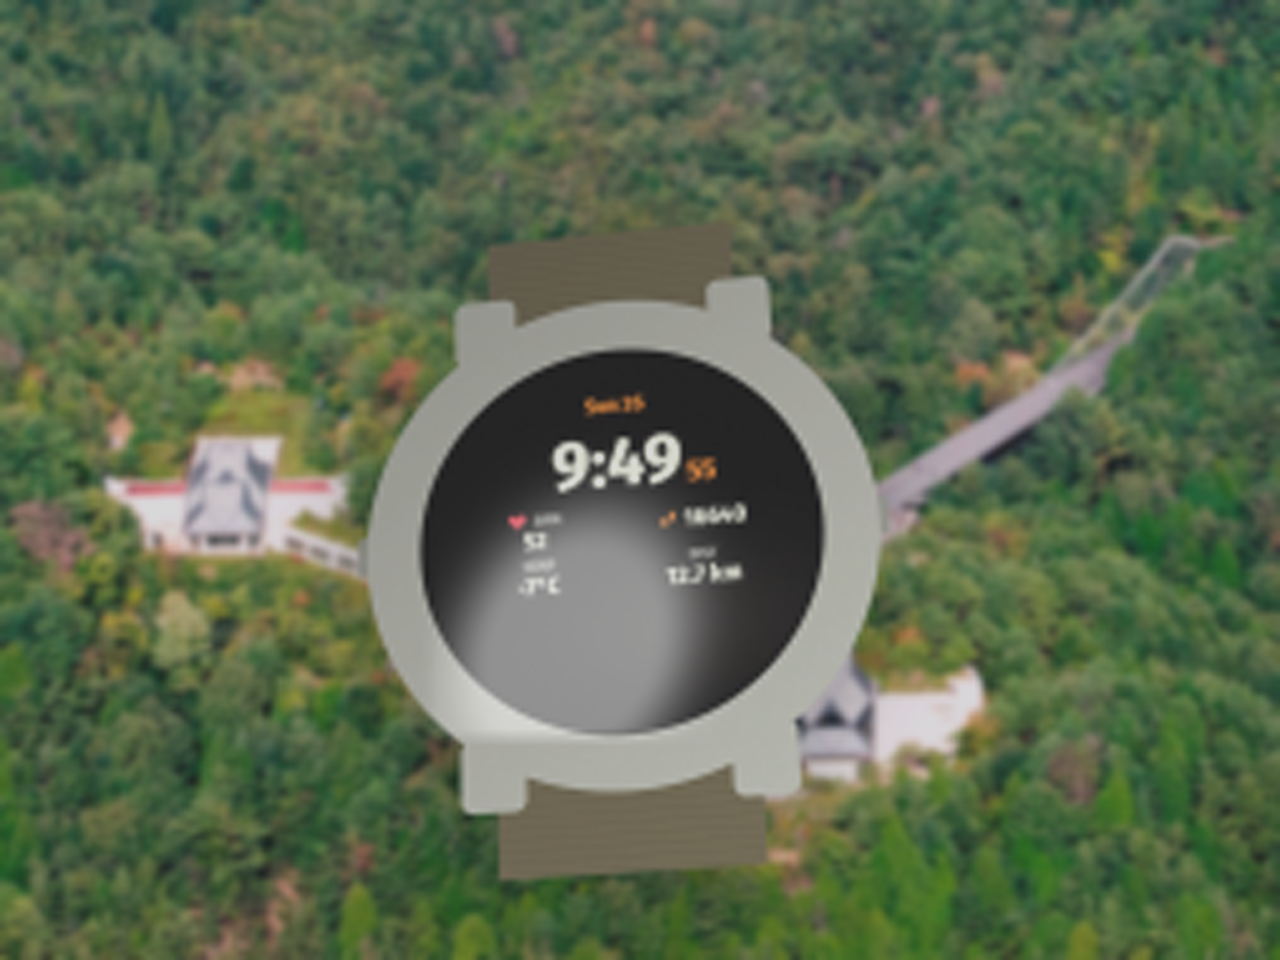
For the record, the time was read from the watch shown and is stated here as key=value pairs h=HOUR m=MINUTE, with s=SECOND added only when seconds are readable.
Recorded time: h=9 m=49
